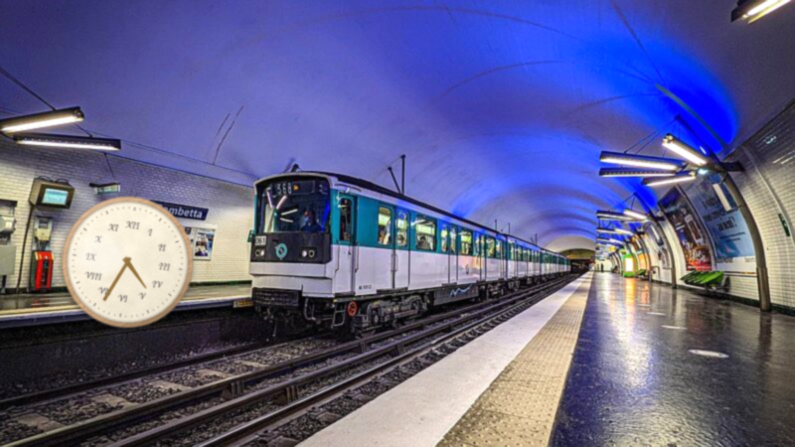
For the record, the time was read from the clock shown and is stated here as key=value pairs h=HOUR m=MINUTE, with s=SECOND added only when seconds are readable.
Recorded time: h=4 m=34
